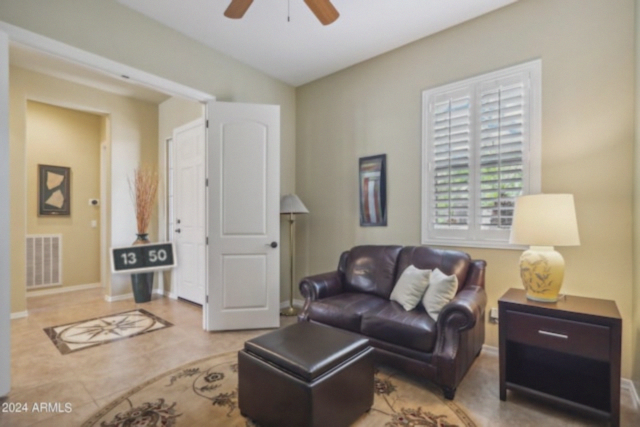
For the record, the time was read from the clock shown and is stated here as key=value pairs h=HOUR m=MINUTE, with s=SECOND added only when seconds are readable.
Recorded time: h=13 m=50
